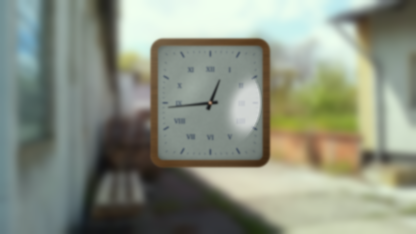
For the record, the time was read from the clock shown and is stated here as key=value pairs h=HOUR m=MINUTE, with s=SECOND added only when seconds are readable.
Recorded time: h=12 m=44
